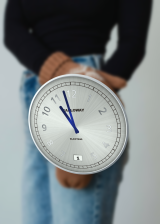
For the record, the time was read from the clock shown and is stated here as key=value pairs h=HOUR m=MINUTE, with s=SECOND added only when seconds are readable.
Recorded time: h=10 m=58
